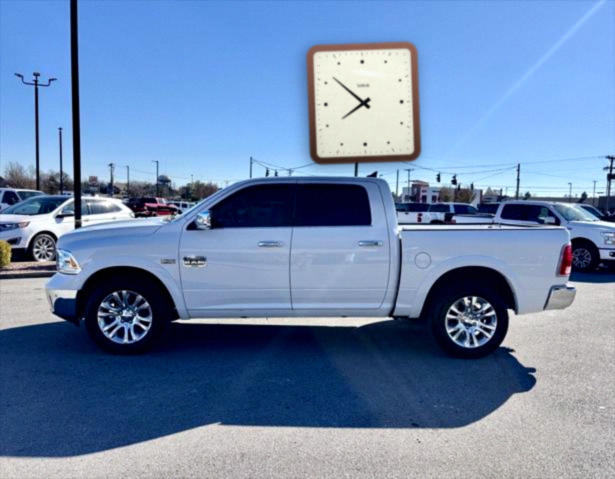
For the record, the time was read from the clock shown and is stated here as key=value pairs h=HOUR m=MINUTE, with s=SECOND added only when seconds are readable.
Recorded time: h=7 m=52
